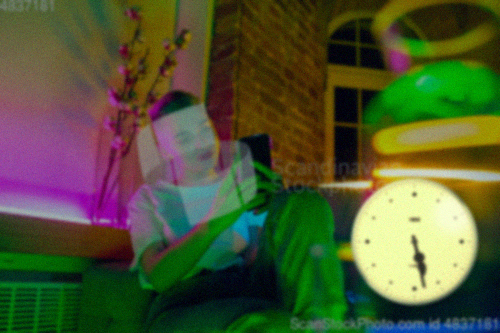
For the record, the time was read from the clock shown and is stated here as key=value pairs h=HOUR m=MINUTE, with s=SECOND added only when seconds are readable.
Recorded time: h=5 m=28
